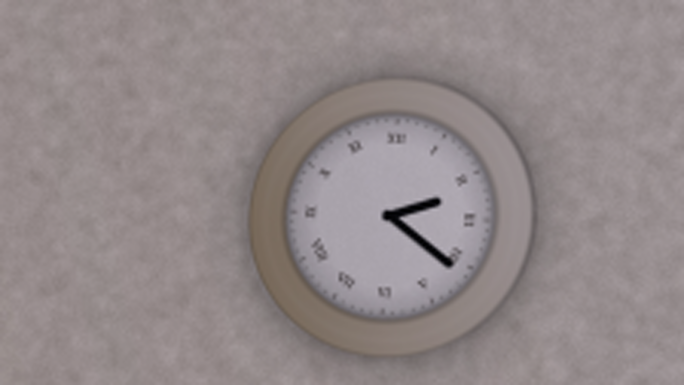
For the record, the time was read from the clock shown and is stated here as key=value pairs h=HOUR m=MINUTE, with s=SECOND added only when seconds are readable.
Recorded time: h=2 m=21
